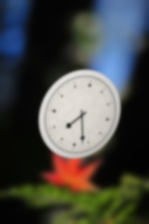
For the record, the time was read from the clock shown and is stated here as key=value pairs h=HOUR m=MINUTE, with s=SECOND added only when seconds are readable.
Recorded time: h=7 m=27
